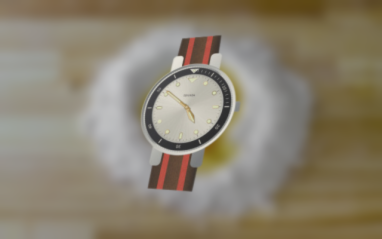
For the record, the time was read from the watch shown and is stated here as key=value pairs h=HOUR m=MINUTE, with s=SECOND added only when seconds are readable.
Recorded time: h=4 m=51
